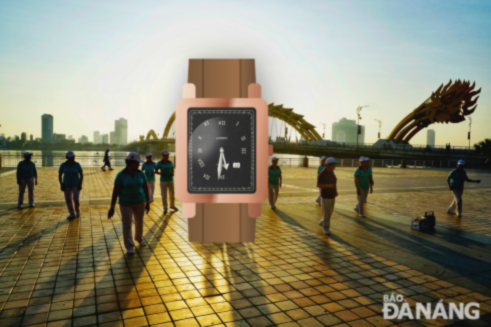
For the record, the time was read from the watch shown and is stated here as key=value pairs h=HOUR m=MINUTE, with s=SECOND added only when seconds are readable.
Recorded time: h=5 m=31
